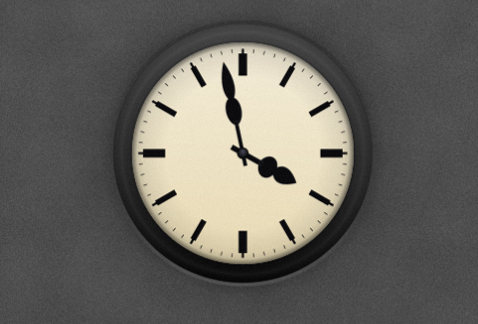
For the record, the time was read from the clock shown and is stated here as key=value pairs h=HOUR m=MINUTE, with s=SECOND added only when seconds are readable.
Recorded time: h=3 m=58
